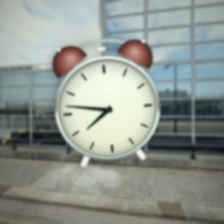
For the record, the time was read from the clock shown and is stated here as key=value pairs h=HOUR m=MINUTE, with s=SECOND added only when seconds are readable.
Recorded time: h=7 m=47
